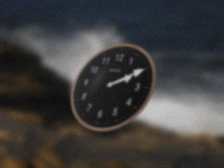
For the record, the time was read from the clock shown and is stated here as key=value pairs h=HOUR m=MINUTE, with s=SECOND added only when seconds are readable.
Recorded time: h=2 m=10
